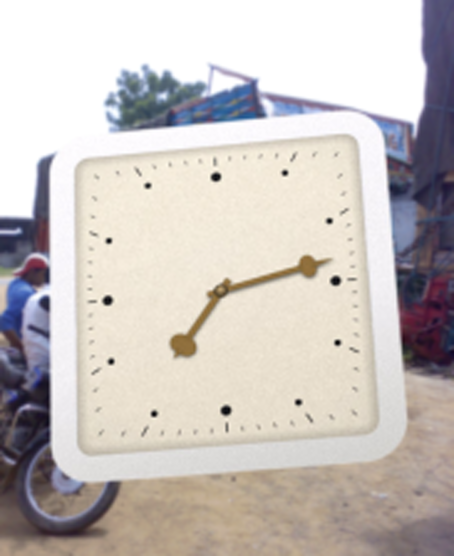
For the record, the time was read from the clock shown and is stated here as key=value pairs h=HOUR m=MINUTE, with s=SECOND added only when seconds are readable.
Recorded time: h=7 m=13
